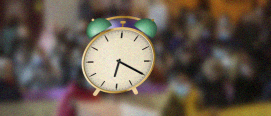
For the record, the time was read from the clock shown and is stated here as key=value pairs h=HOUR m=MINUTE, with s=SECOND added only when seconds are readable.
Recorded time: h=6 m=20
